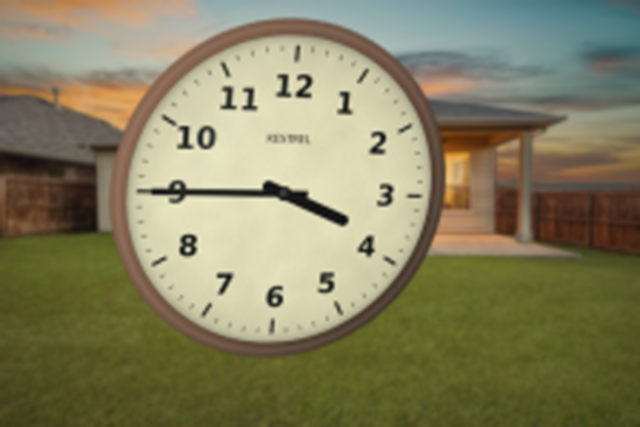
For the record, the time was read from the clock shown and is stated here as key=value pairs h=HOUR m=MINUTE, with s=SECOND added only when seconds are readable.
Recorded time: h=3 m=45
